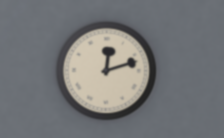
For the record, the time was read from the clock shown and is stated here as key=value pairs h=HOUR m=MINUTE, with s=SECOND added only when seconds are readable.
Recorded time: h=12 m=12
